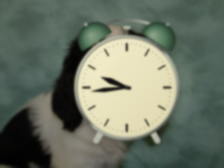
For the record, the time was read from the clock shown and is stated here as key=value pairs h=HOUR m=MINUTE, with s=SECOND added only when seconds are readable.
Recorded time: h=9 m=44
